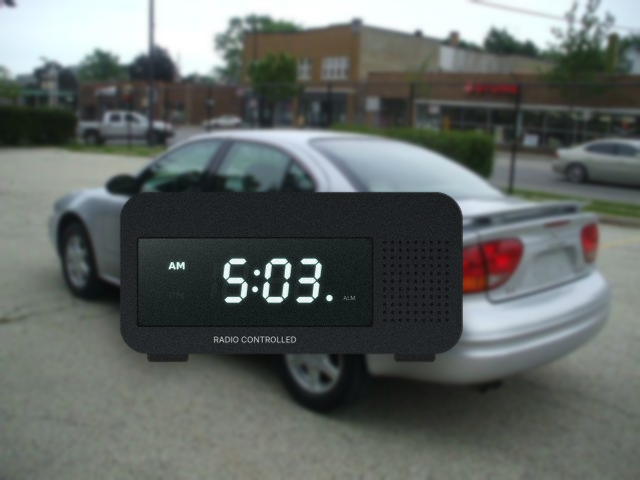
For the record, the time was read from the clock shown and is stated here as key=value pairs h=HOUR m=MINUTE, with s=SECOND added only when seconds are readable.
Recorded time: h=5 m=3
